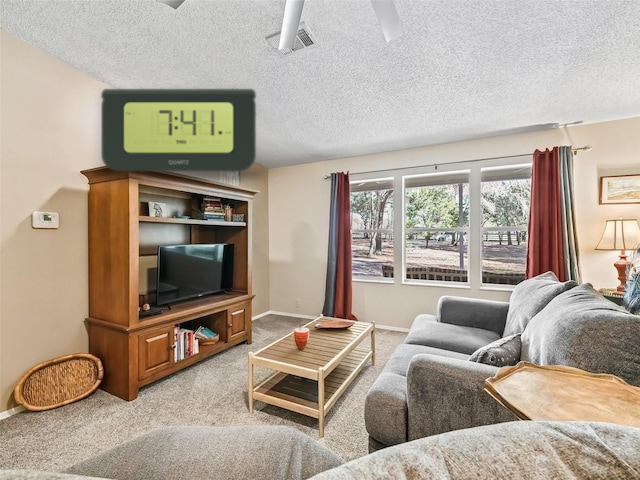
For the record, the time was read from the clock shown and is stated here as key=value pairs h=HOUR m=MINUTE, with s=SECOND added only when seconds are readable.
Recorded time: h=7 m=41
